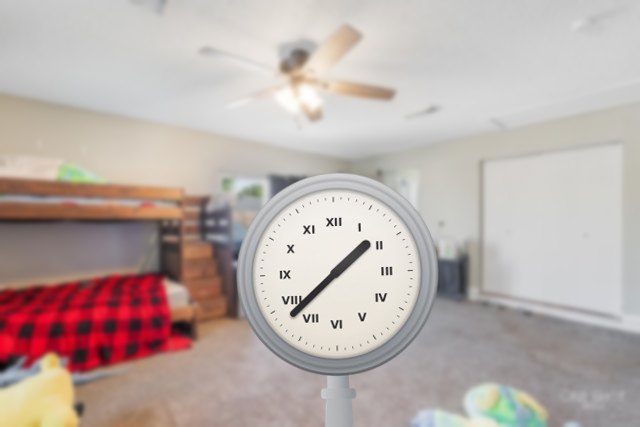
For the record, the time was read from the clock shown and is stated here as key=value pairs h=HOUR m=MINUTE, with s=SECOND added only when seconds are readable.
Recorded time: h=1 m=38
